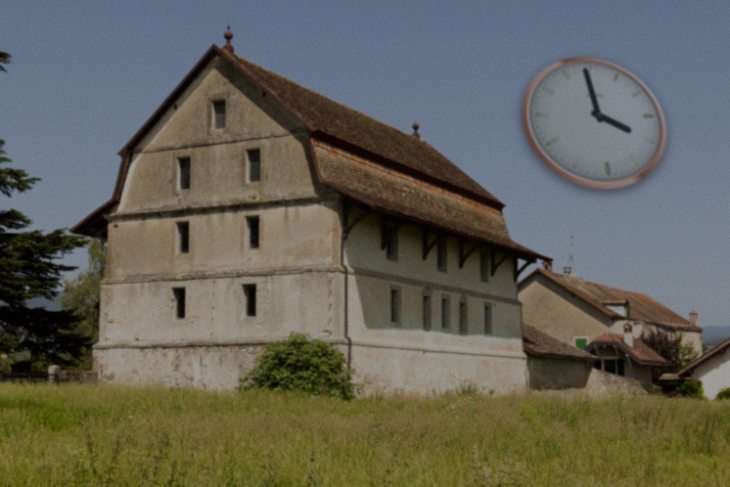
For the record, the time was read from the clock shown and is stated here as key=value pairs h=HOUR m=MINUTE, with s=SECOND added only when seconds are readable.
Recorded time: h=3 m=59
